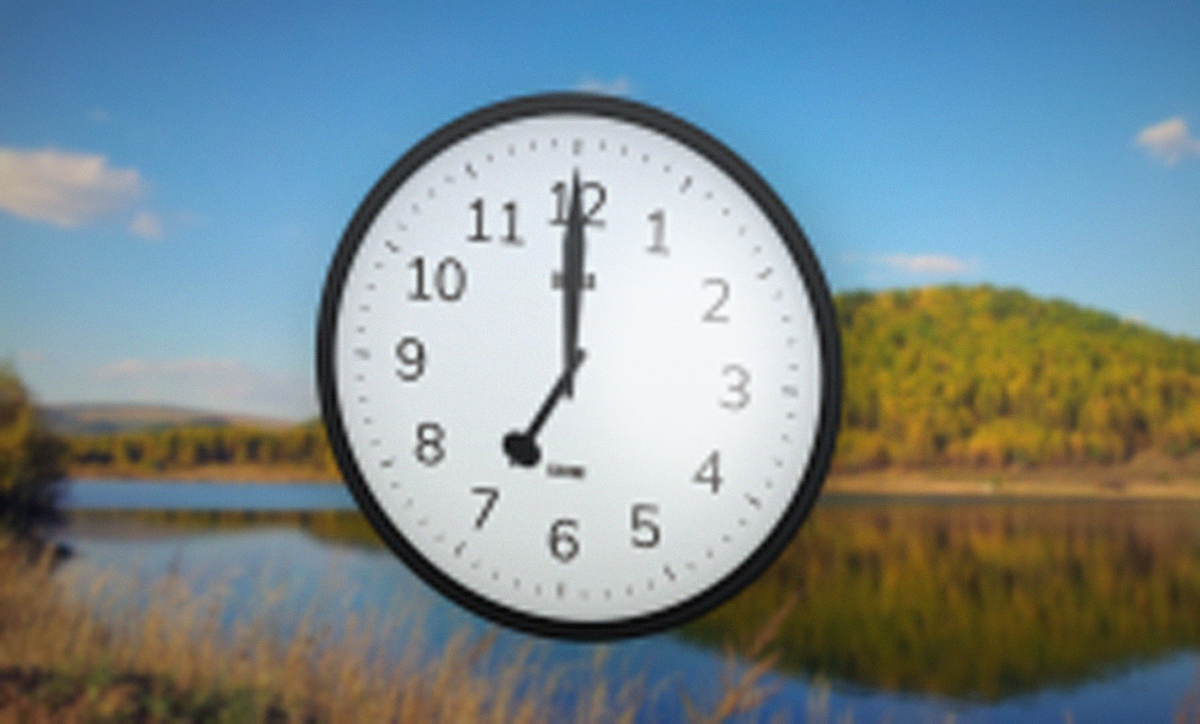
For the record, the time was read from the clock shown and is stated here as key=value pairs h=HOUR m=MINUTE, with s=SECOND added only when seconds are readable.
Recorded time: h=7 m=0
